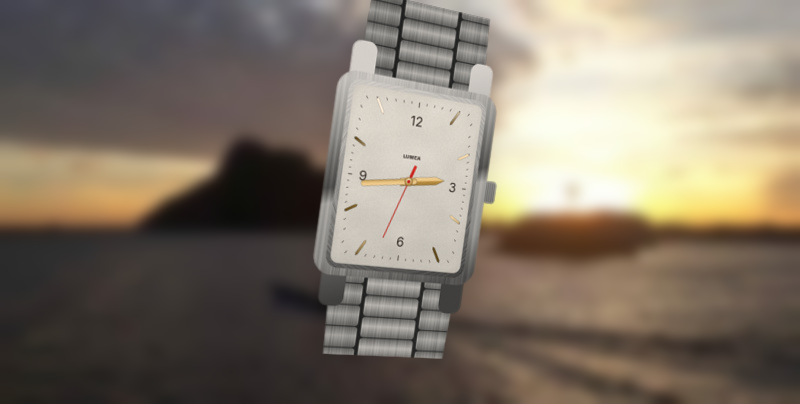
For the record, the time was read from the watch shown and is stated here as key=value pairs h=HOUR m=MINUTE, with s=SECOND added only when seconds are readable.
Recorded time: h=2 m=43 s=33
